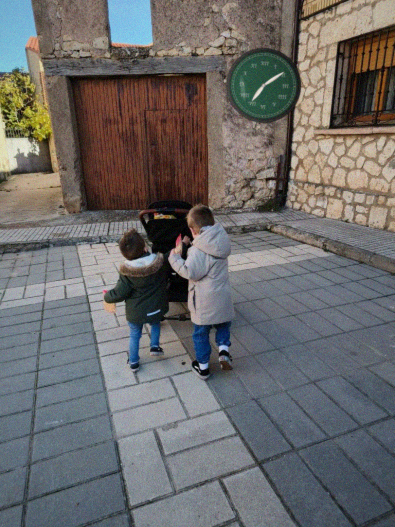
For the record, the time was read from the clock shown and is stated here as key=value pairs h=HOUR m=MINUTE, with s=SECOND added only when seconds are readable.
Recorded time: h=7 m=9
